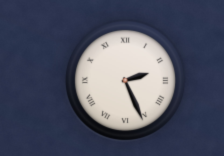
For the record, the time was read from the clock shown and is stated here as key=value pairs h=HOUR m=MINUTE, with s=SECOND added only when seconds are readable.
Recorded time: h=2 m=26
